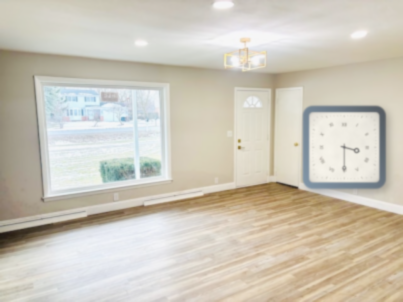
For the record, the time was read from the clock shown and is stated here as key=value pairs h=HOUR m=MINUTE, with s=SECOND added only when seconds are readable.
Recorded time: h=3 m=30
